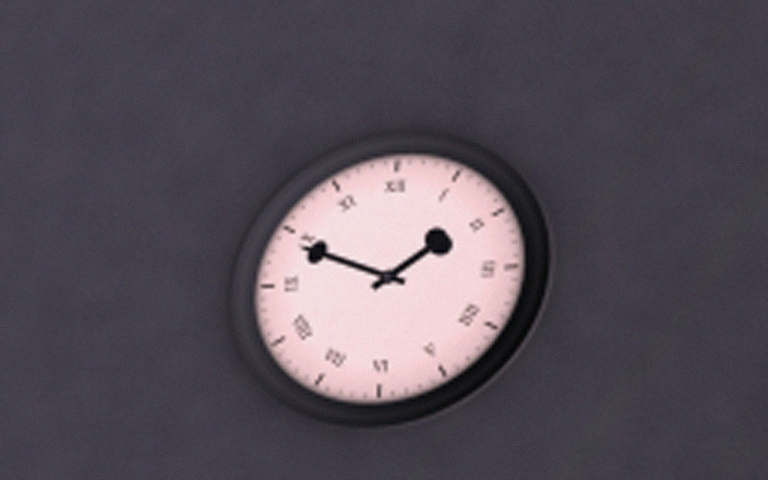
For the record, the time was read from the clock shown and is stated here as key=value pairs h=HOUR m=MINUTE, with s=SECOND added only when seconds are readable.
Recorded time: h=1 m=49
